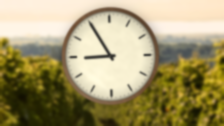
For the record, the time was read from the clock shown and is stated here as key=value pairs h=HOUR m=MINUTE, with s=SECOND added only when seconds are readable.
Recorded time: h=8 m=55
